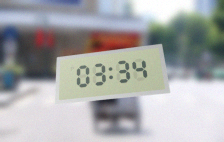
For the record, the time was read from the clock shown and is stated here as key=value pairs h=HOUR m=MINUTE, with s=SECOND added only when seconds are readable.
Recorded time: h=3 m=34
